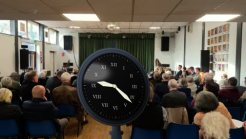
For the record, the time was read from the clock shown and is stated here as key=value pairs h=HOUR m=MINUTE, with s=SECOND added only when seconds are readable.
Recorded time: h=9 m=22
